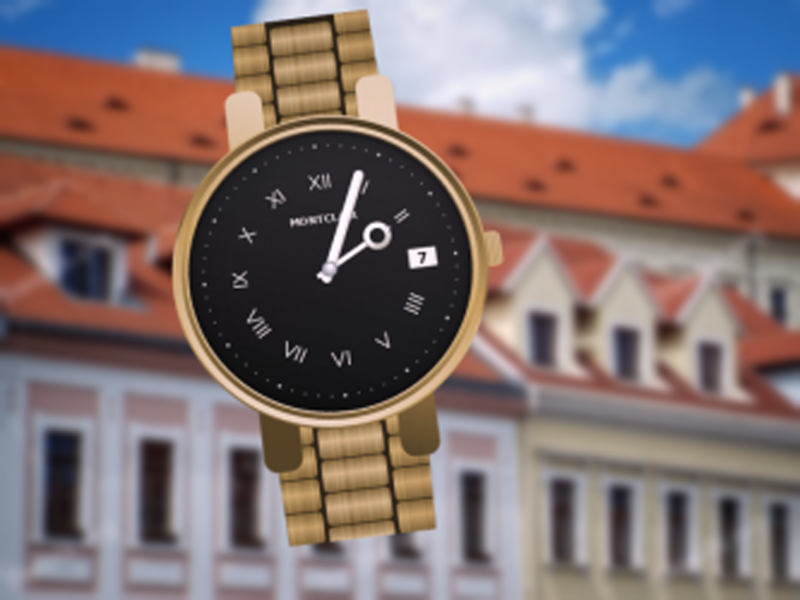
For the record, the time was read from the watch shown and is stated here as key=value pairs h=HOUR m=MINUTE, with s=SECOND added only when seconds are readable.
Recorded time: h=2 m=4
